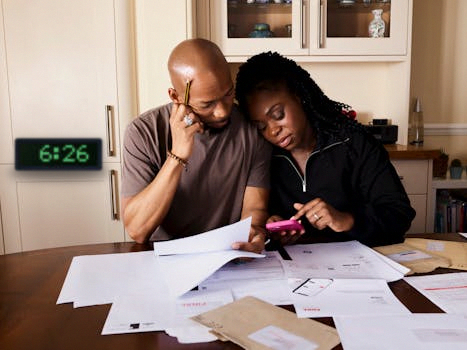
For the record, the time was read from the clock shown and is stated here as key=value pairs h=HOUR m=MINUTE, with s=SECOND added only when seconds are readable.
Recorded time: h=6 m=26
